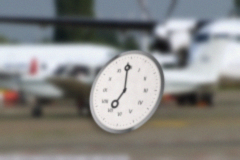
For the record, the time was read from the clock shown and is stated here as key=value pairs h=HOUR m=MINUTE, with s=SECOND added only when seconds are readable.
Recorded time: h=6 m=59
